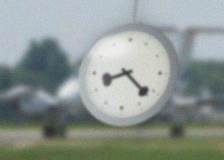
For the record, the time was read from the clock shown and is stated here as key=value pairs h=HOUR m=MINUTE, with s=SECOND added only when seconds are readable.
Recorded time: h=8 m=22
